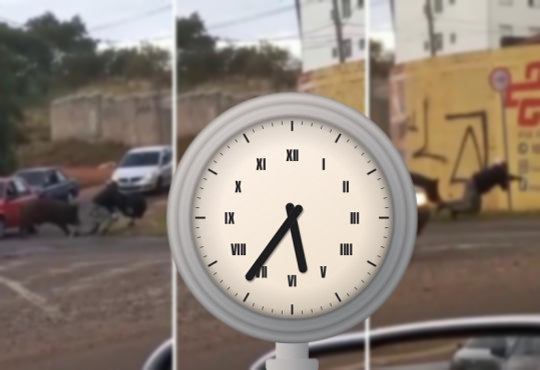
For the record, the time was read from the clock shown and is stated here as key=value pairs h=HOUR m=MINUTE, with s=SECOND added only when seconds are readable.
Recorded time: h=5 m=36
